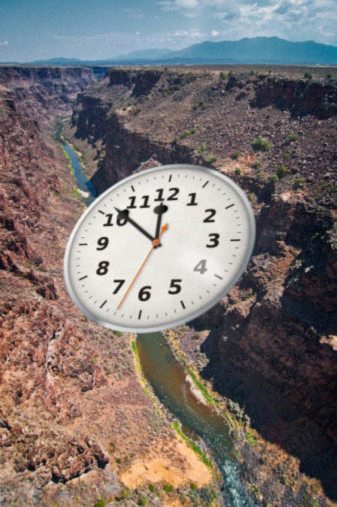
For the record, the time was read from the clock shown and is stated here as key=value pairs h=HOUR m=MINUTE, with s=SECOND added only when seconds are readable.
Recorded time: h=11 m=51 s=33
